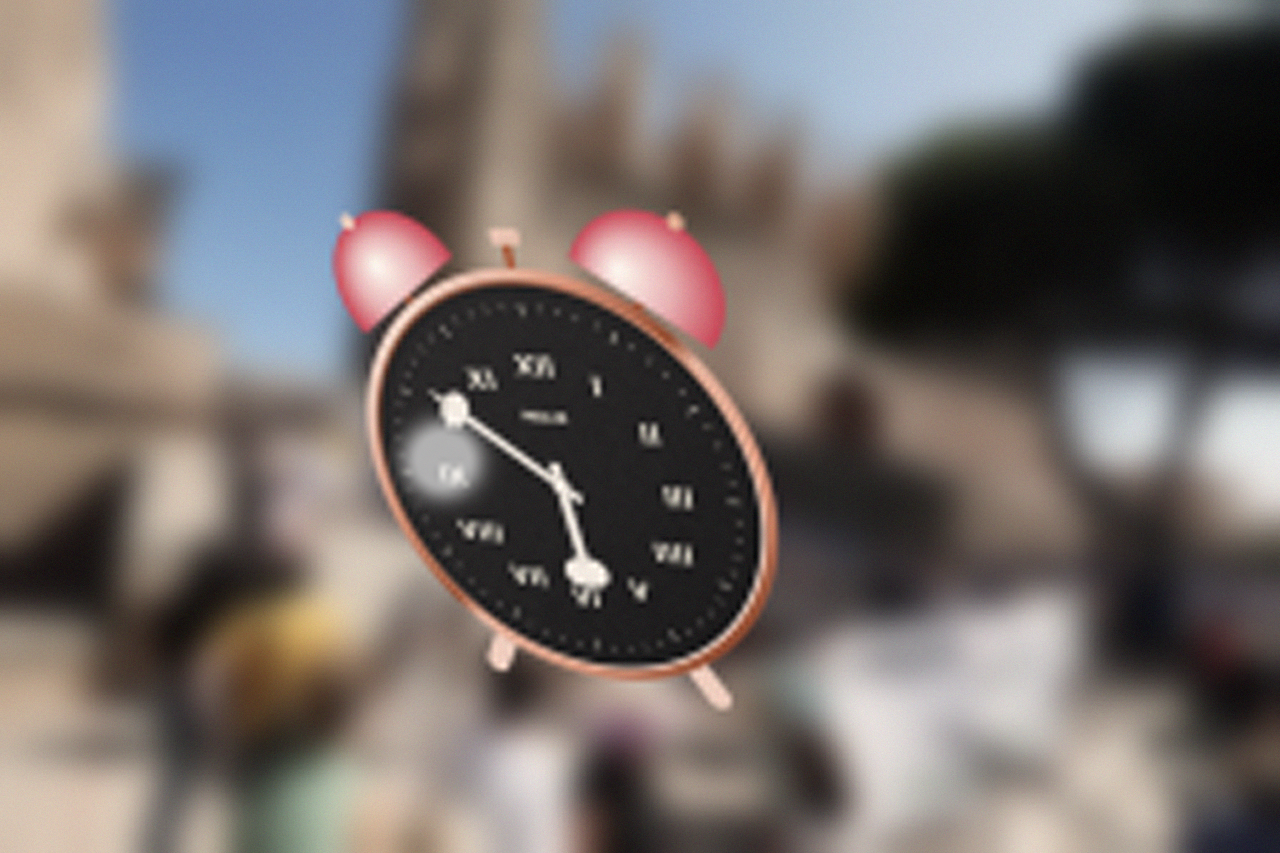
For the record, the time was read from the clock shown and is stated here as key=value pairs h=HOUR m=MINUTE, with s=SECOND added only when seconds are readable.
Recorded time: h=5 m=51
